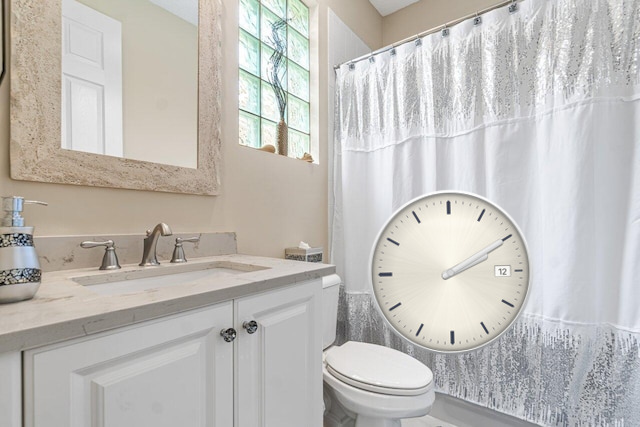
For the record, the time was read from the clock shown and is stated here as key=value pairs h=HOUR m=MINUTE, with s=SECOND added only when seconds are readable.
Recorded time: h=2 m=10
